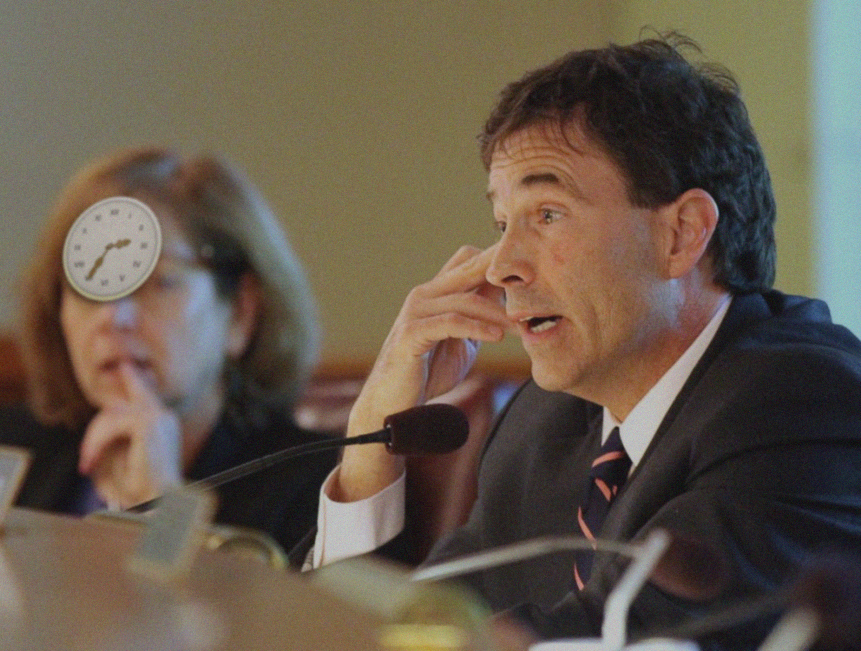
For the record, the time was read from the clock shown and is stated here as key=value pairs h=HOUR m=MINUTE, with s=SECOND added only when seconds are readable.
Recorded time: h=2 m=35
